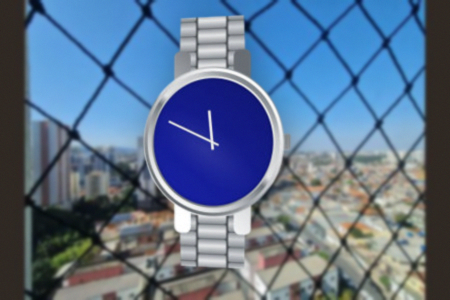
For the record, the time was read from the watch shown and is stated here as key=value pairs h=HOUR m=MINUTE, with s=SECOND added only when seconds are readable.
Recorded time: h=11 m=49
